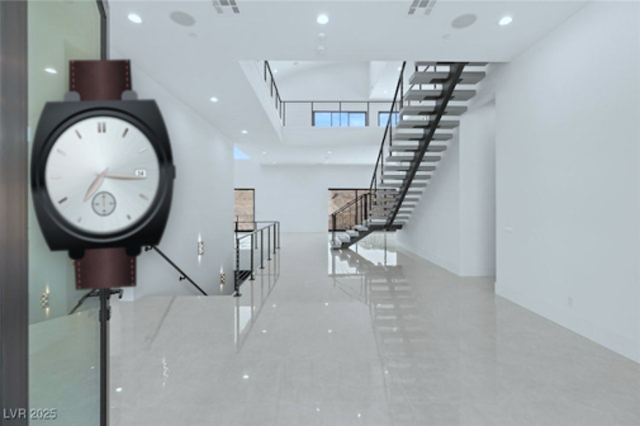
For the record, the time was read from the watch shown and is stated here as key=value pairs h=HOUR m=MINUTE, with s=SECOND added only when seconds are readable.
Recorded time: h=7 m=16
